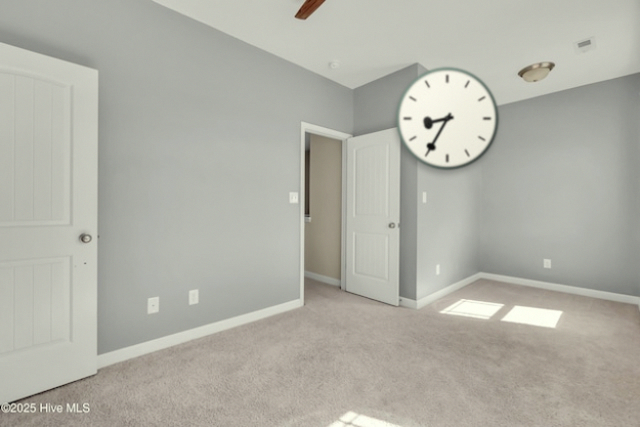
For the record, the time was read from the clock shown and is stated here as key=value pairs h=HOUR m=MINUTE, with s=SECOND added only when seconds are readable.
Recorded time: h=8 m=35
